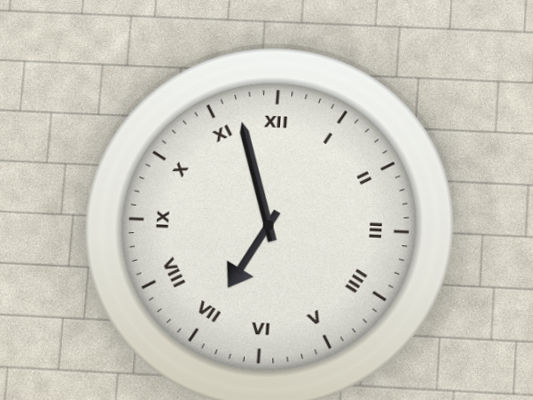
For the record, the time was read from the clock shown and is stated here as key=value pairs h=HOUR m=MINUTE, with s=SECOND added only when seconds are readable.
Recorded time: h=6 m=57
